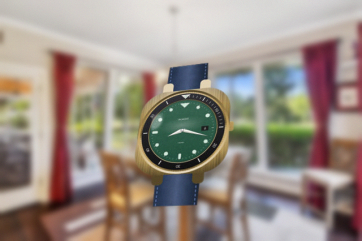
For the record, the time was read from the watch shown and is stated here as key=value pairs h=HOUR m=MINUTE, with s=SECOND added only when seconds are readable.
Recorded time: h=8 m=18
